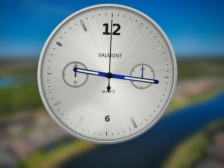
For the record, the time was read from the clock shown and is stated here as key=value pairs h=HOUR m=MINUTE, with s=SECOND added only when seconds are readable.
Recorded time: h=9 m=16
